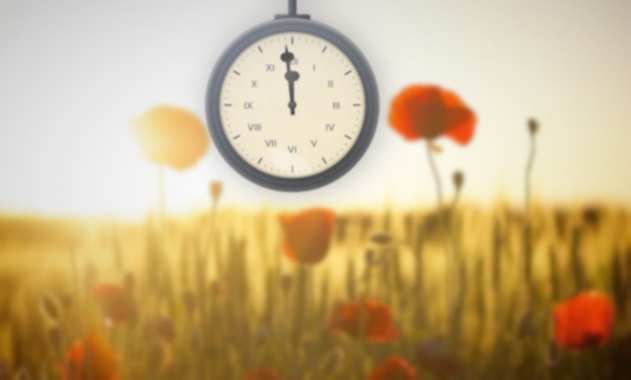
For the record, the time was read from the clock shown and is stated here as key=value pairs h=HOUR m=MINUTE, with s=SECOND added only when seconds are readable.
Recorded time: h=11 m=59
